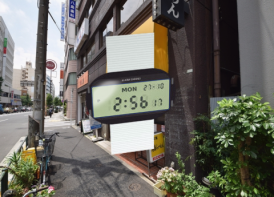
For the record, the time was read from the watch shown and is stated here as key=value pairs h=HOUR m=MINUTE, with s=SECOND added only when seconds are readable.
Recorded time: h=2 m=56 s=17
